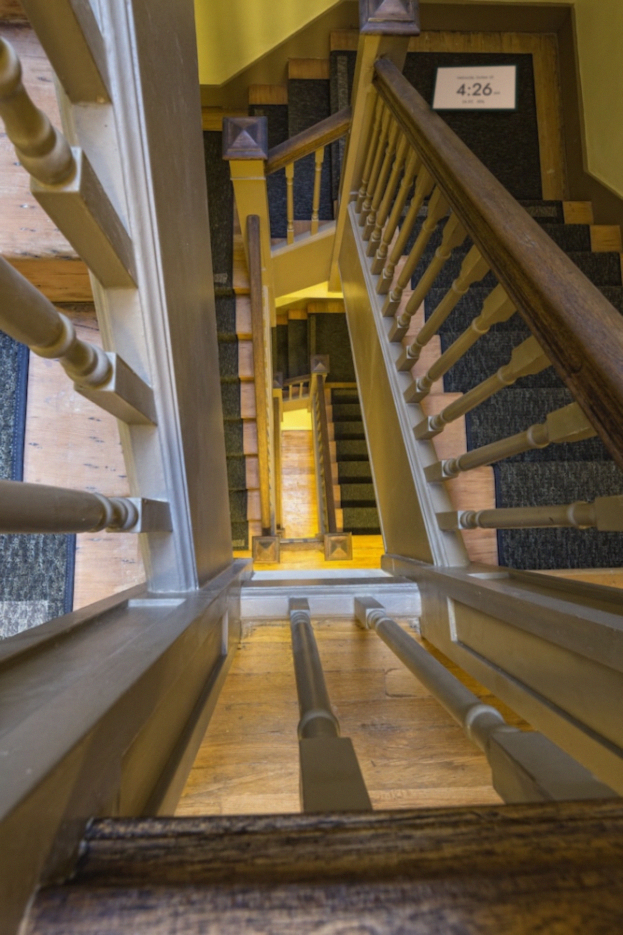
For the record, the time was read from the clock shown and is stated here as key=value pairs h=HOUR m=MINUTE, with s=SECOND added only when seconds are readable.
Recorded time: h=4 m=26
